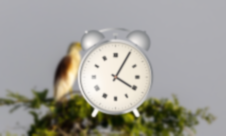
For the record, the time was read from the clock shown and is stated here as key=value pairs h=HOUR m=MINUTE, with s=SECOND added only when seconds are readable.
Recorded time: h=4 m=5
